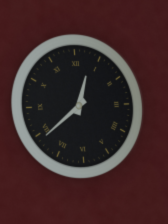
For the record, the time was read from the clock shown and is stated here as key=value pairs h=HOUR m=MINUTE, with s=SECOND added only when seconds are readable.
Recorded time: h=12 m=39
